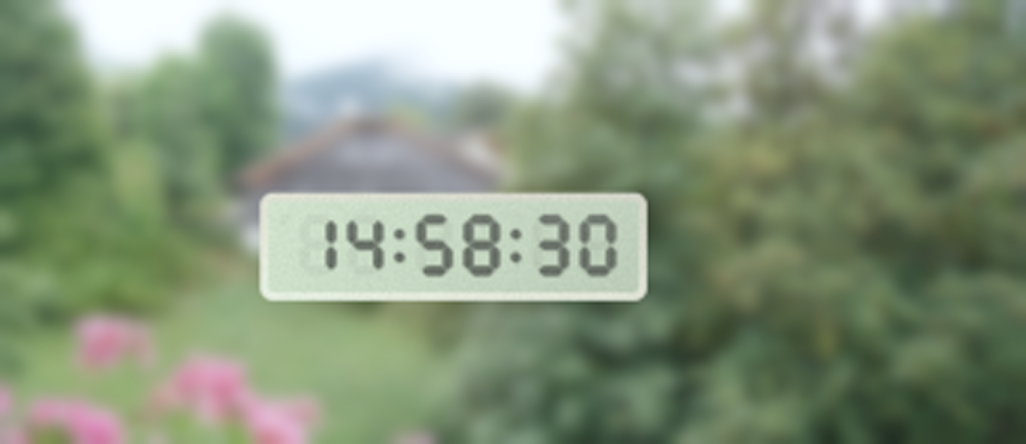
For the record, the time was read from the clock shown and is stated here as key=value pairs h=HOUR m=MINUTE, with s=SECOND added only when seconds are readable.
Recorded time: h=14 m=58 s=30
